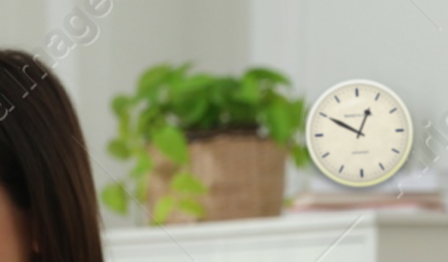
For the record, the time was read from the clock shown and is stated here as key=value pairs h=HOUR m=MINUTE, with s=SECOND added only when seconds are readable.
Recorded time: h=12 m=50
